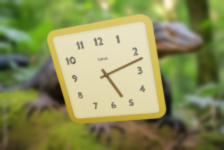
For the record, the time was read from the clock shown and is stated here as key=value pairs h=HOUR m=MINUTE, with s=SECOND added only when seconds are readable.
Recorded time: h=5 m=12
